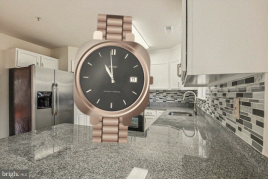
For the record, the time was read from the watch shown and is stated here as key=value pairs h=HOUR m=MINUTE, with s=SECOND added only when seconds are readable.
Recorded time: h=10 m=59
